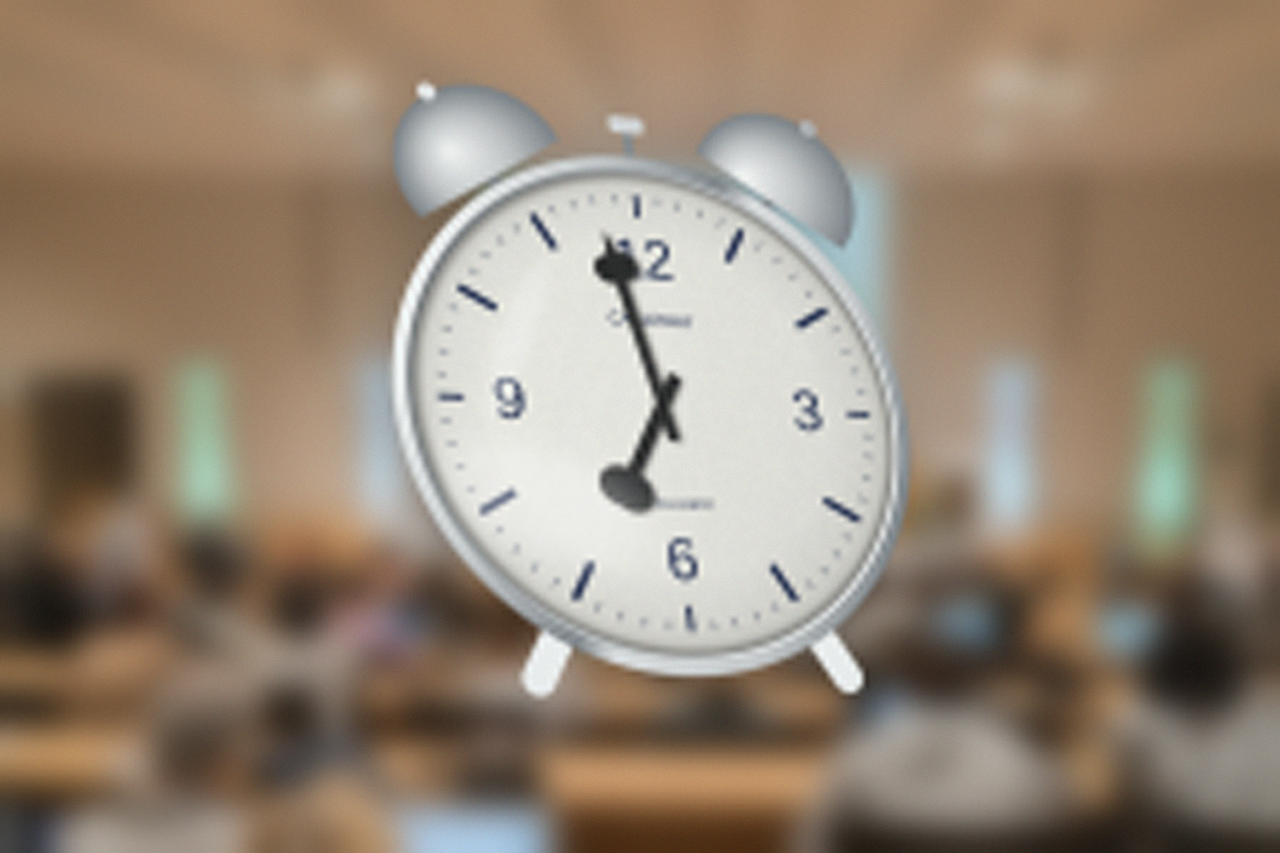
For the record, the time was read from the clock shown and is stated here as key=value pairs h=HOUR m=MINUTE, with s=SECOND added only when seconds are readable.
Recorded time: h=6 m=58
